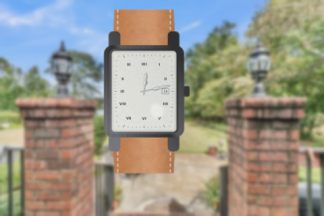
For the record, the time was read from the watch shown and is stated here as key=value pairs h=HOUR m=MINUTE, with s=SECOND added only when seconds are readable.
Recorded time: h=12 m=13
